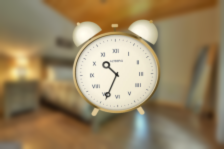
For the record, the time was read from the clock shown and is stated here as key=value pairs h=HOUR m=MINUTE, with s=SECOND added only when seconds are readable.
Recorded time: h=10 m=34
